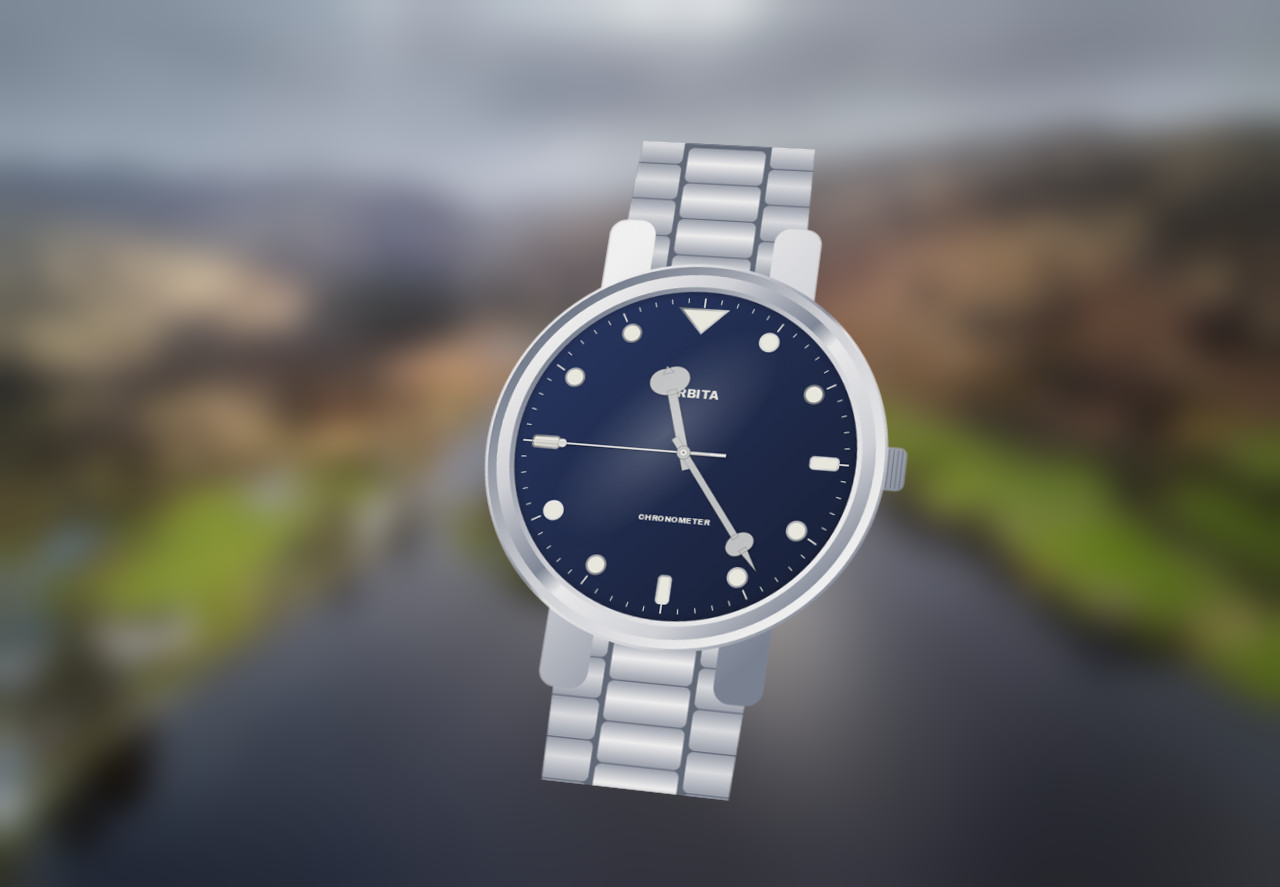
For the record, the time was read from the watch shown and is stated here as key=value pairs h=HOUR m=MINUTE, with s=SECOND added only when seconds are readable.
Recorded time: h=11 m=23 s=45
